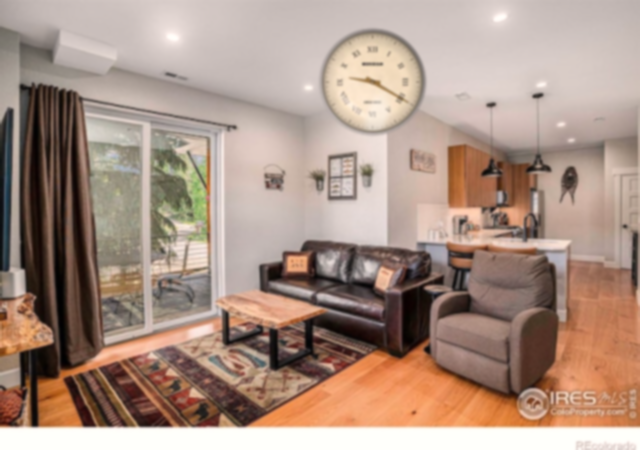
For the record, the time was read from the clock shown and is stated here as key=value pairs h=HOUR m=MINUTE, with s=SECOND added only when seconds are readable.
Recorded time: h=9 m=20
